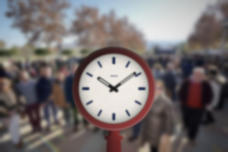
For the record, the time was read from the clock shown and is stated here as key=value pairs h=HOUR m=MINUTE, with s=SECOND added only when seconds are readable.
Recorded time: h=10 m=9
